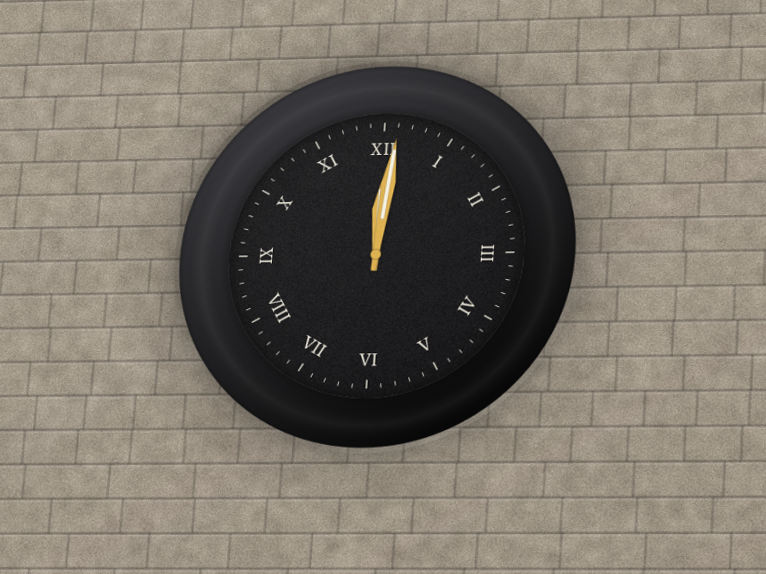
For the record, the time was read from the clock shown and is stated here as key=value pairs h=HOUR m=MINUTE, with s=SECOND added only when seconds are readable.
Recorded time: h=12 m=1
